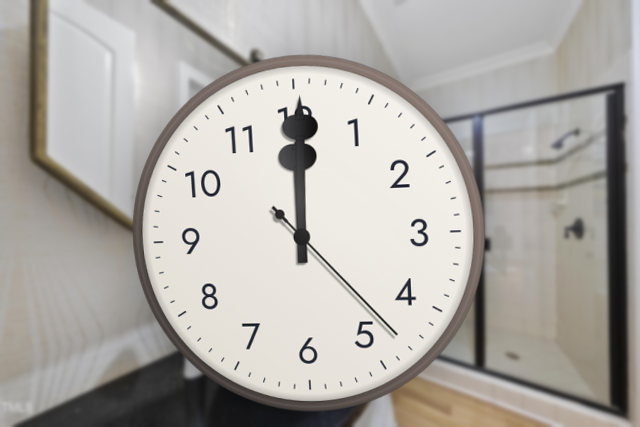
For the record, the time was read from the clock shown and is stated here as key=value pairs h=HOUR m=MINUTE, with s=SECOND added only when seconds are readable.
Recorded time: h=12 m=0 s=23
